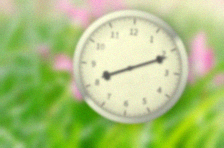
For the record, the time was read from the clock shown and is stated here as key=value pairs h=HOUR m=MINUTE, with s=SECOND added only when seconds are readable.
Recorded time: h=8 m=11
